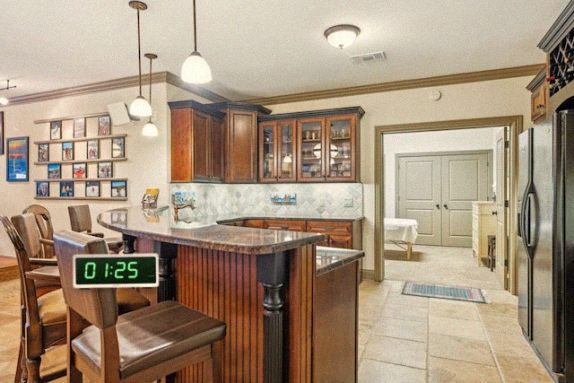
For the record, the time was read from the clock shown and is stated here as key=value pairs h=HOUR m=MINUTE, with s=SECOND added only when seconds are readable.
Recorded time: h=1 m=25
